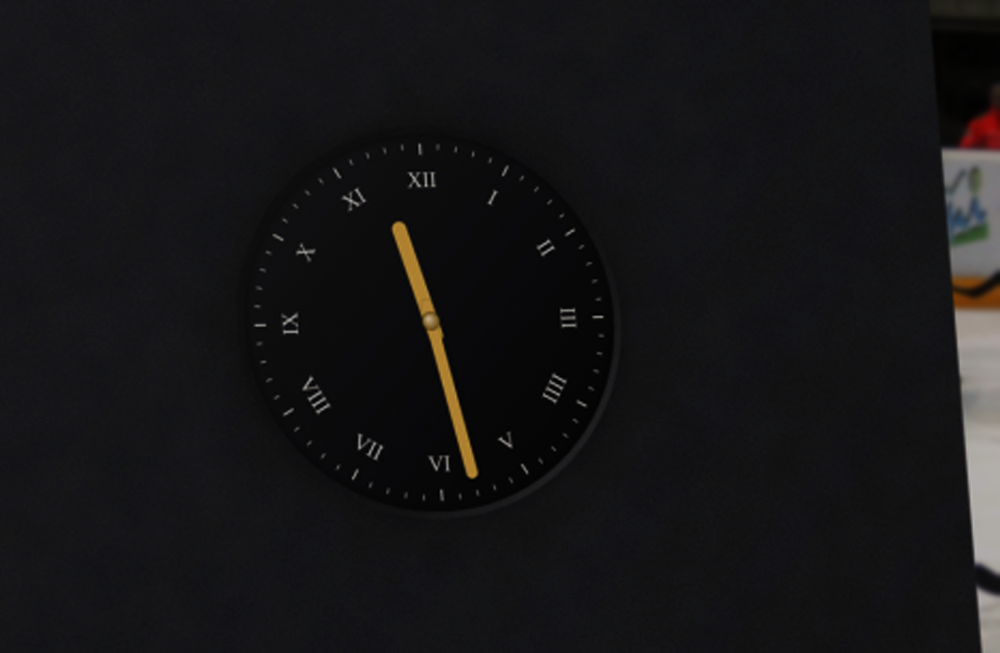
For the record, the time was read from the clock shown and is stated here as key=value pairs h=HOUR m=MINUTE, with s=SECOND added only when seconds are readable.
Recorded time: h=11 m=28
